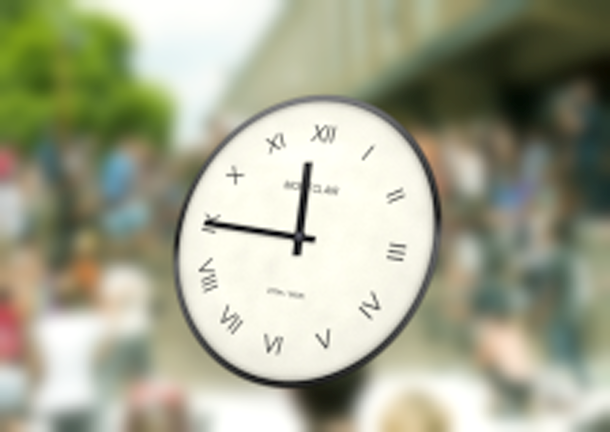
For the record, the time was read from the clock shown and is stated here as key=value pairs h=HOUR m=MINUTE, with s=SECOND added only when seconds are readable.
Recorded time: h=11 m=45
